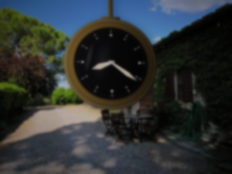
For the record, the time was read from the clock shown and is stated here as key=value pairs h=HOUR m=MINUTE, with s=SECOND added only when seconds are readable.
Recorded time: h=8 m=21
